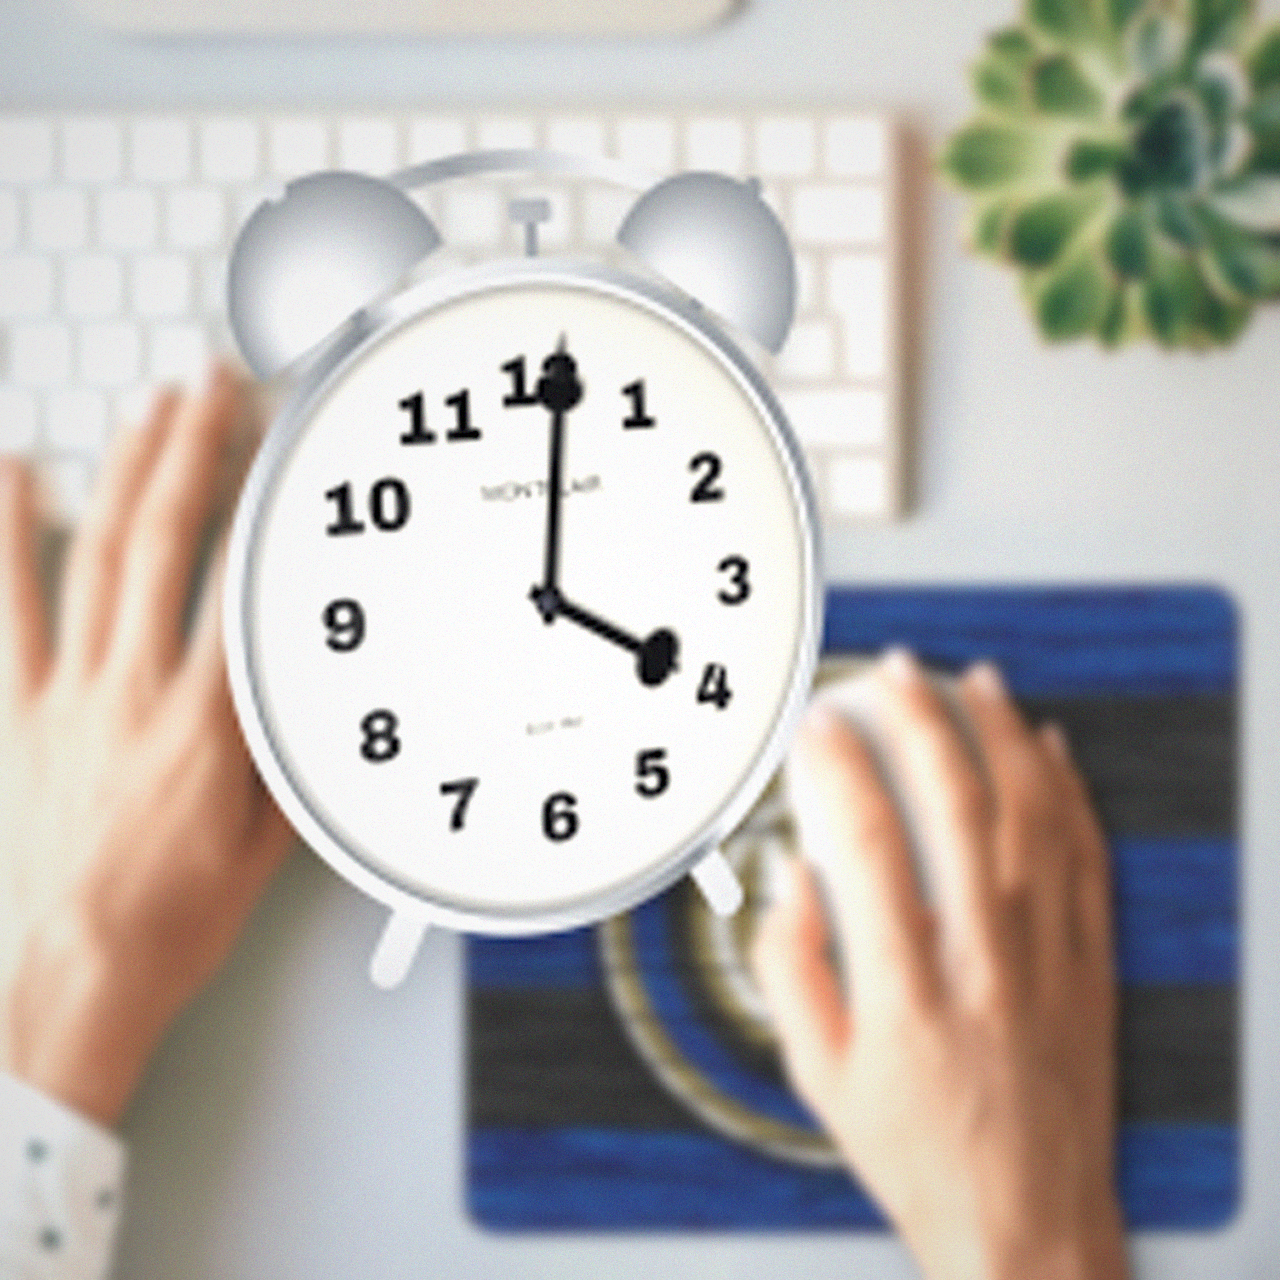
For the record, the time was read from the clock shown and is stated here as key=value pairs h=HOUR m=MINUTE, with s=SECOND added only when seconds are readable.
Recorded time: h=4 m=1
